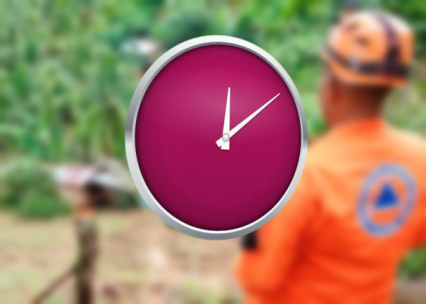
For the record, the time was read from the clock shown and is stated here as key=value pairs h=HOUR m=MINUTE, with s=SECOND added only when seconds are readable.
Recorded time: h=12 m=9
